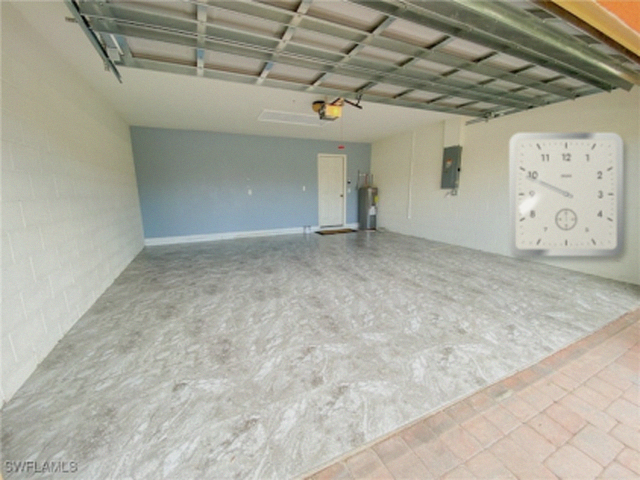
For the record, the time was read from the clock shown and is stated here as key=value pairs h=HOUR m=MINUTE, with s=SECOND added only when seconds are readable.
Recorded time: h=9 m=49
